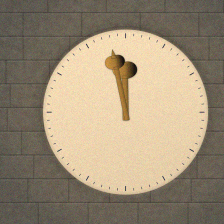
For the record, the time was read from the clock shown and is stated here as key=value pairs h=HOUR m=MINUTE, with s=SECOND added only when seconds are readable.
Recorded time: h=11 m=58
